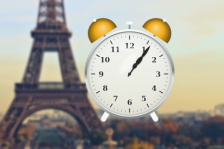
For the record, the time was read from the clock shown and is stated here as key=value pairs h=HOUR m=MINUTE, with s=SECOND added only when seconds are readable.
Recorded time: h=1 m=6
